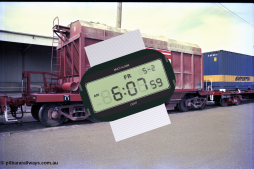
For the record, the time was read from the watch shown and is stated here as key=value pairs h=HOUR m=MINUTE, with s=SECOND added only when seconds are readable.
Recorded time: h=6 m=7 s=59
